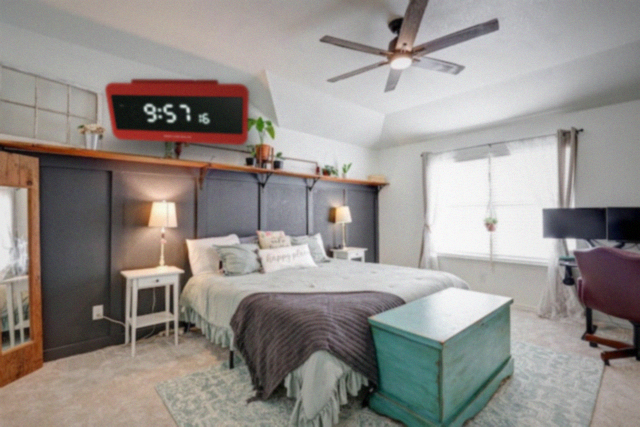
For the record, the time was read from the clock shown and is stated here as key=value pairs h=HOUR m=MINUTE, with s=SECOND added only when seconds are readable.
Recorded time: h=9 m=57
